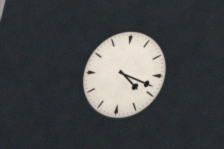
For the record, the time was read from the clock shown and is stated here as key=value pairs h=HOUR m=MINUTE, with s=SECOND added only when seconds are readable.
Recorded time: h=4 m=18
